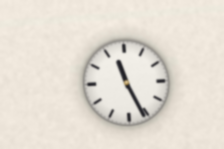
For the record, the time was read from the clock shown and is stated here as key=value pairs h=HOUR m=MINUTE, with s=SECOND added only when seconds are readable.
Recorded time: h=11 m=26
